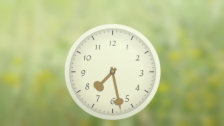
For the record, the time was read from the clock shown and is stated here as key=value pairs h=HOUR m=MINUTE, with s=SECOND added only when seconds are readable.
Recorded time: h=7 m=28
